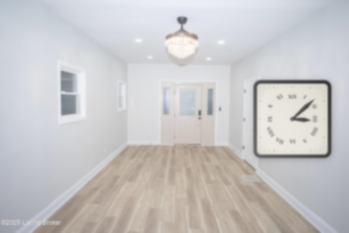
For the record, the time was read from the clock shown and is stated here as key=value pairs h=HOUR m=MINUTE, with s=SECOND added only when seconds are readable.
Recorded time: h=3 m=8
